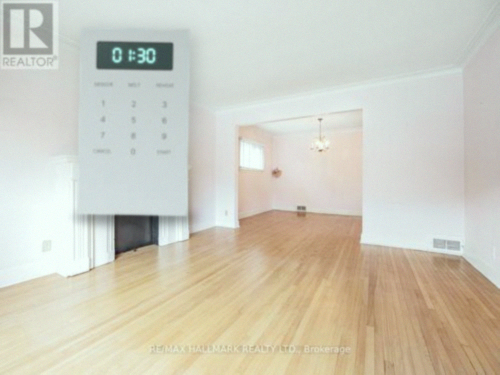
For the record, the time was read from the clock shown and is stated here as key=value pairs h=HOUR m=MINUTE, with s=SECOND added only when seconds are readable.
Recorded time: h=1 m=30
